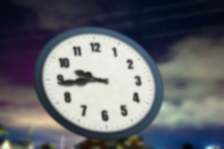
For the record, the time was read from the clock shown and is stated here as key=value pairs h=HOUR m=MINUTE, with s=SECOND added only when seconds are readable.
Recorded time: h=9 m=44
